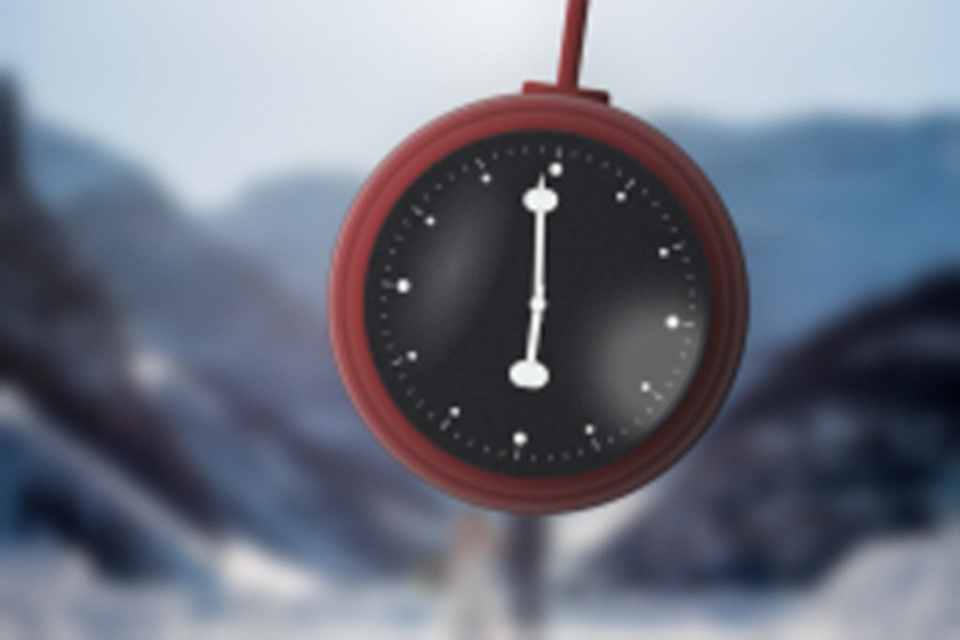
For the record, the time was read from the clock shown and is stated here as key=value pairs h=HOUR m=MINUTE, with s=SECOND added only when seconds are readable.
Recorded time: h=5 m=59
